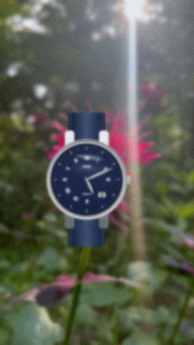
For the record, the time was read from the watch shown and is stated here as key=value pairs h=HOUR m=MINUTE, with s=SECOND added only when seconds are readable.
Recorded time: h=5 m=11
